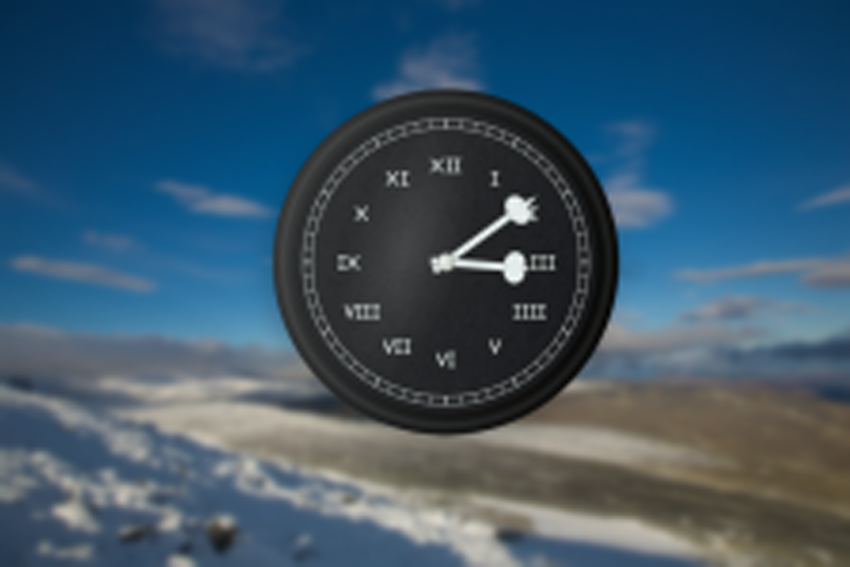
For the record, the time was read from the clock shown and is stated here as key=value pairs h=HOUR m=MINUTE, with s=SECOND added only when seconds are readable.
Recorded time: h=3 m=9
